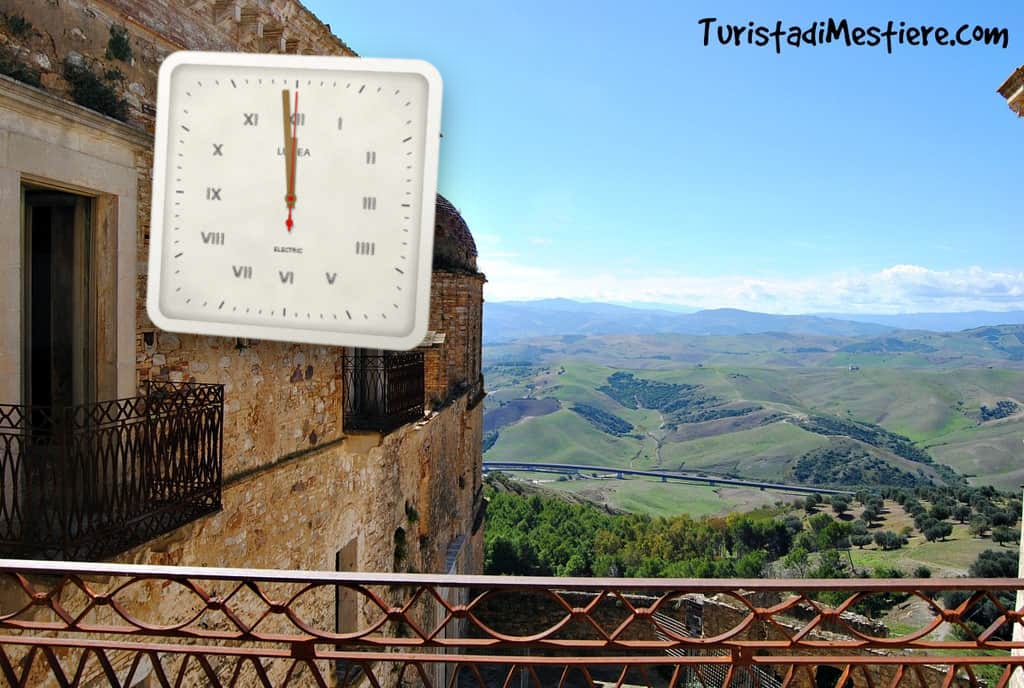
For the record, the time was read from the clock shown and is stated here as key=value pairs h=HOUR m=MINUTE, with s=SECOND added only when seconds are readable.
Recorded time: h=11 m=59 s=0
